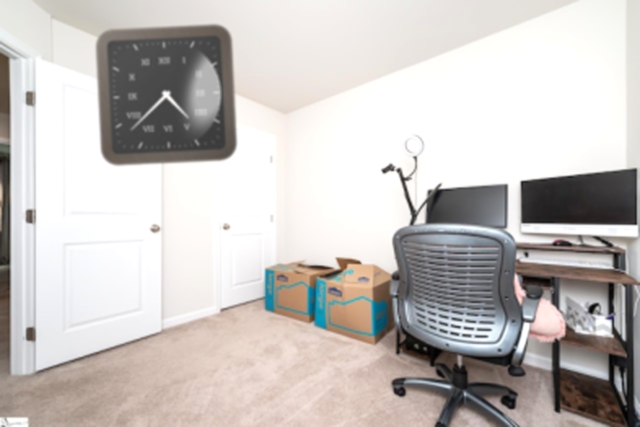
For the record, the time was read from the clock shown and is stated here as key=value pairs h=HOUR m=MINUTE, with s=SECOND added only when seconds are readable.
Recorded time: h=4 m=38
